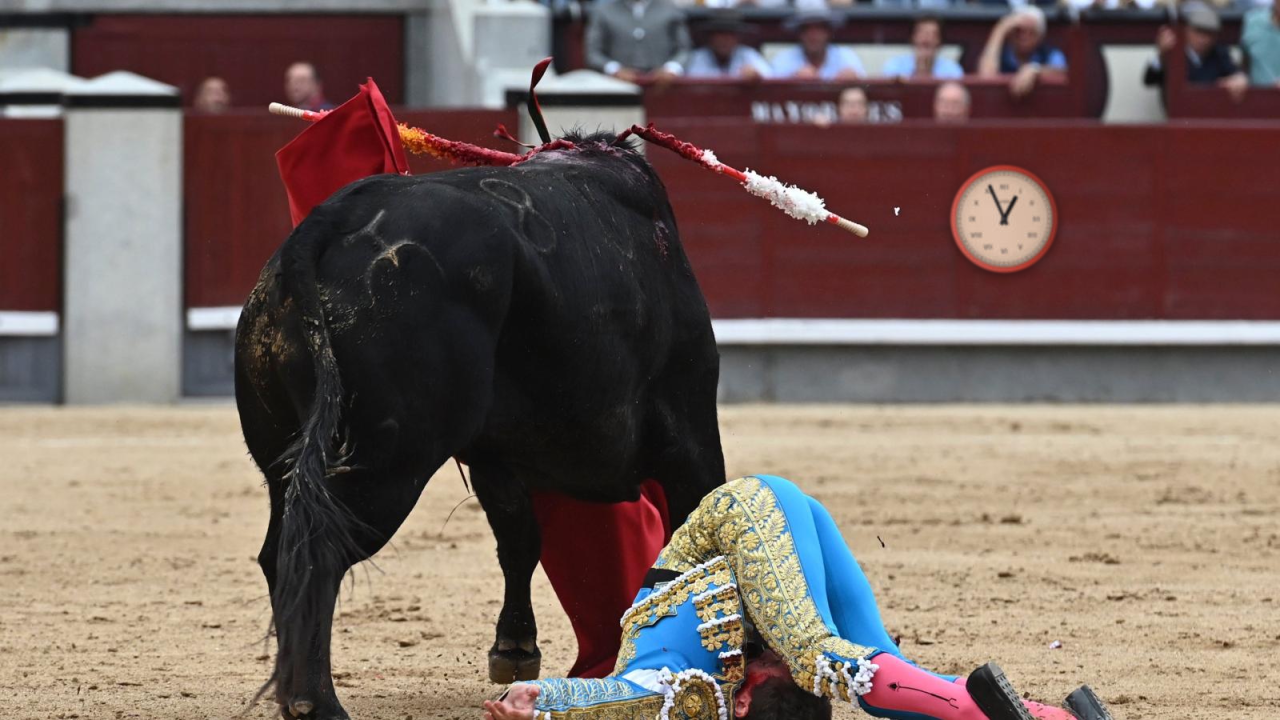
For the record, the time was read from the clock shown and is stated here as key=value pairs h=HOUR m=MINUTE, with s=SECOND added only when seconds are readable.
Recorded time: h=12 m=56
